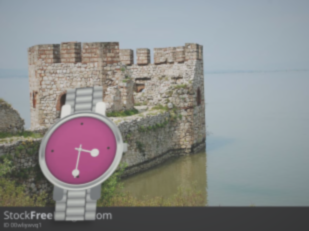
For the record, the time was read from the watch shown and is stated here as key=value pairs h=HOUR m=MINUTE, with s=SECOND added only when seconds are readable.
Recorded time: h=3 m=31
